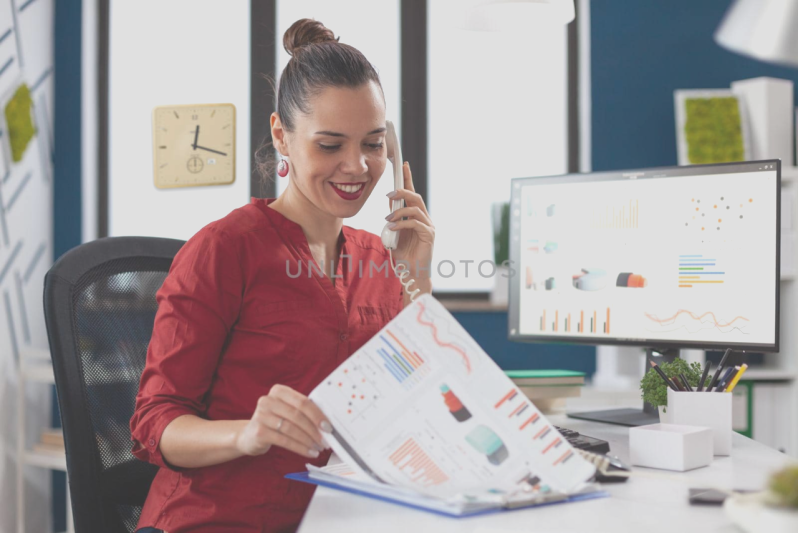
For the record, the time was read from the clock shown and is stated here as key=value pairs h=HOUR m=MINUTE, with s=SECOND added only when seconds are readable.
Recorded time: h=12 m=18
